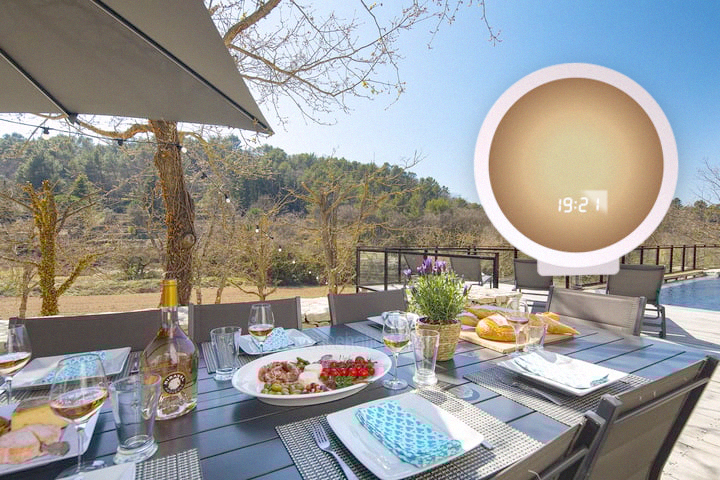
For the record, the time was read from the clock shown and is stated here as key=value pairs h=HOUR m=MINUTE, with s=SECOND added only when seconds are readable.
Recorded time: h=19 m=21
